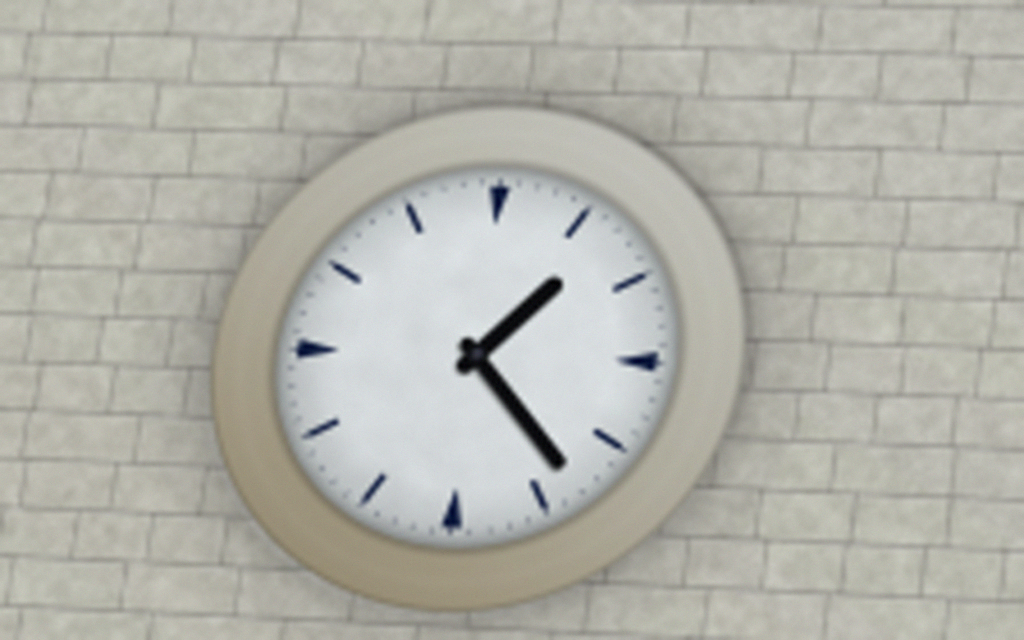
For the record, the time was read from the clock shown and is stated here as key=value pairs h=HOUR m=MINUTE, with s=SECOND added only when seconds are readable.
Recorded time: h=1 m=23
